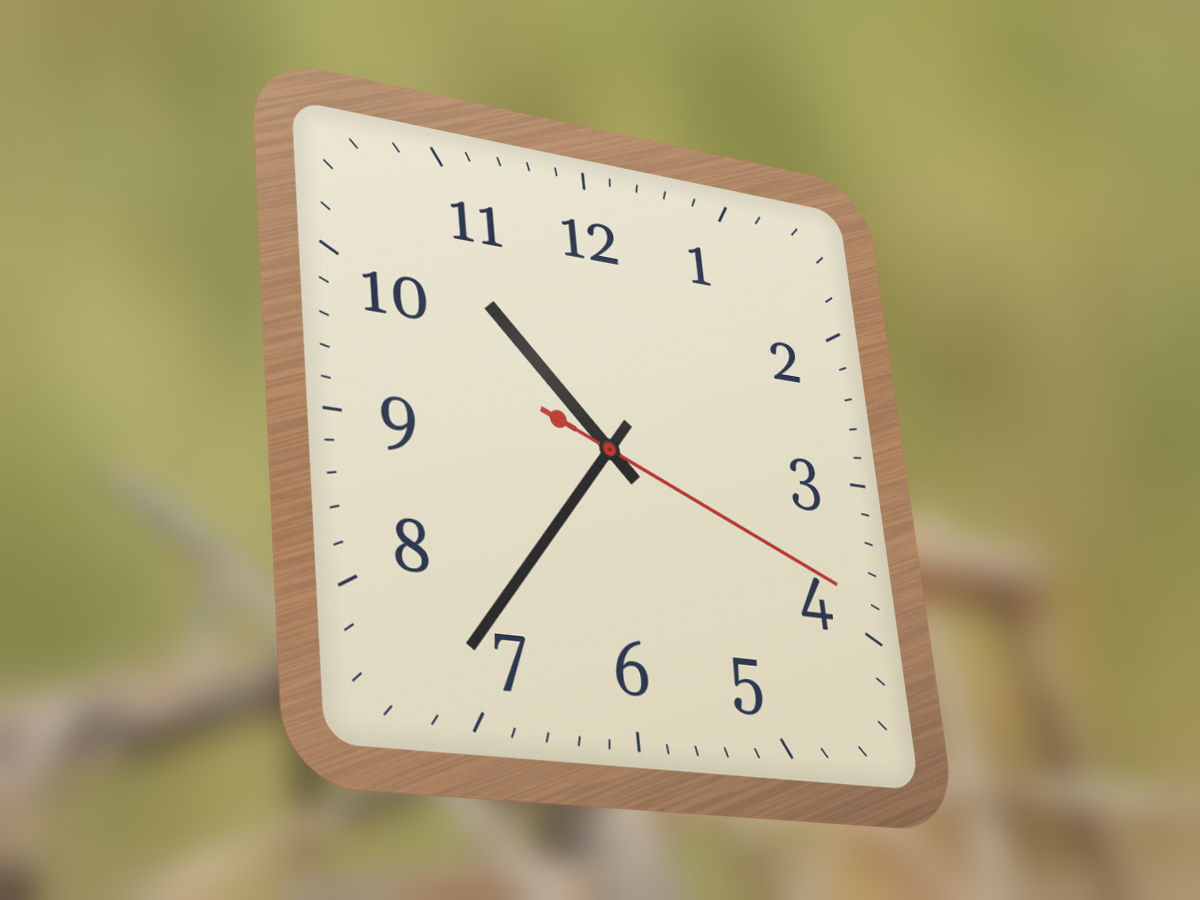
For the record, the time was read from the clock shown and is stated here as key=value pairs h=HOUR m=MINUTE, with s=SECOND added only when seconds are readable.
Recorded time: h=10 m=36 s=19
